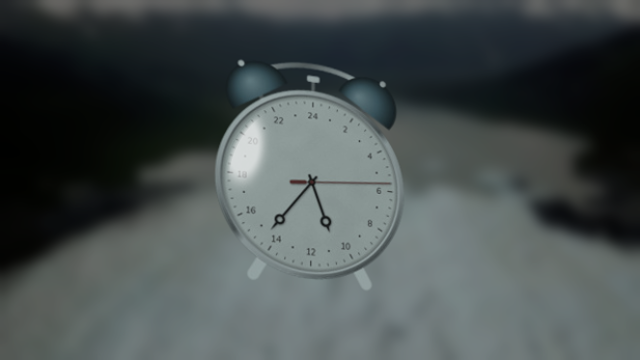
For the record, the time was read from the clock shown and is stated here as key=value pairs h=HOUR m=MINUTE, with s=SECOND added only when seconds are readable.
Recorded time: h=10 m=36 s=14
